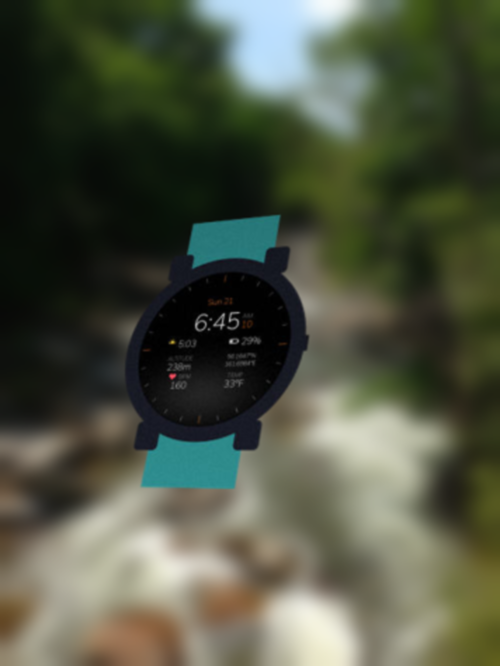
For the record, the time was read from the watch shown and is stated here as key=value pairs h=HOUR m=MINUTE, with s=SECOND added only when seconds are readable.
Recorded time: h=6 m=45
